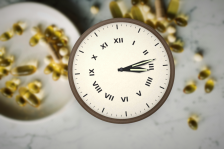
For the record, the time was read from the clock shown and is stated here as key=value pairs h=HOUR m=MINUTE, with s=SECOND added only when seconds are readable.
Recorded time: h=3 m=13
